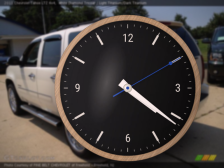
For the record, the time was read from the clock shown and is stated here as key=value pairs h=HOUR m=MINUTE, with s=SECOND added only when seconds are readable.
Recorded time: h=4 m=21 s=10
